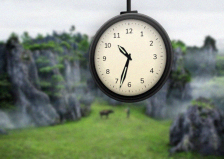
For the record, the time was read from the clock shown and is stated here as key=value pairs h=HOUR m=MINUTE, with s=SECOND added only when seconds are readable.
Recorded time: h=10 m=33
